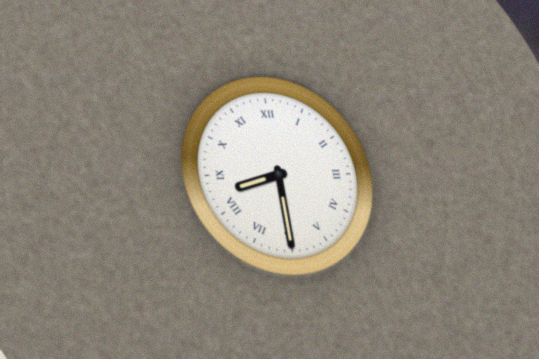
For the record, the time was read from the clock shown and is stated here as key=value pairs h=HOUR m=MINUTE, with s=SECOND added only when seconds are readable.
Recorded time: h=8 m=30
